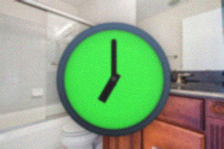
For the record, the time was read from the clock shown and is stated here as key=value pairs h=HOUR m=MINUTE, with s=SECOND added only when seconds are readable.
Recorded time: h=7 m=0
